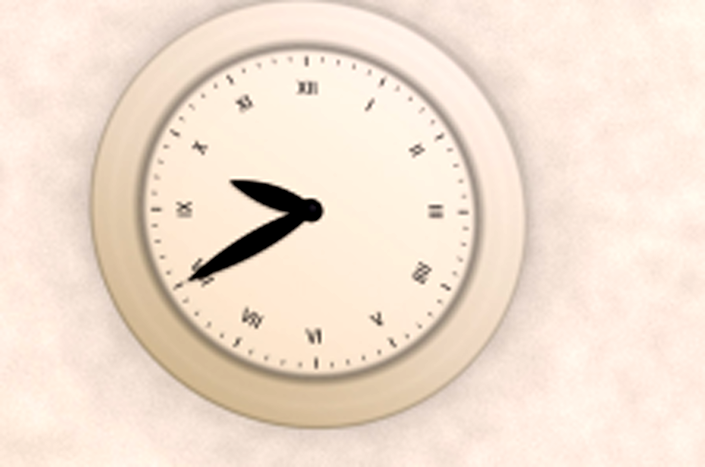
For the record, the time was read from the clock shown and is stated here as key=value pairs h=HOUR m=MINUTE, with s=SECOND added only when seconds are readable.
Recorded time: h=9 m=40
